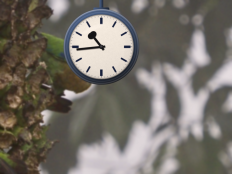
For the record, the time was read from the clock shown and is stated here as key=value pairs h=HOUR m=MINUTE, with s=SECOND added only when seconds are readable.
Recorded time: h=10 m=44
